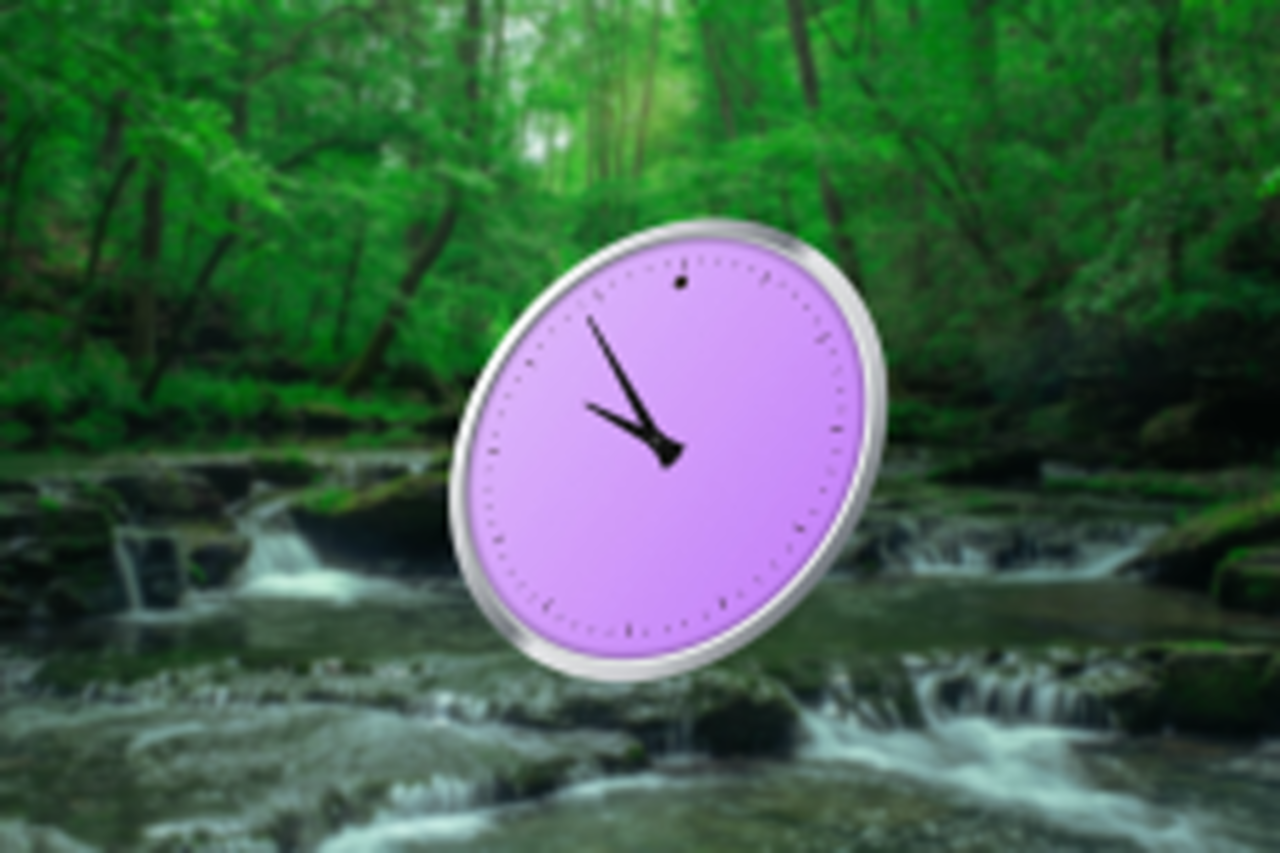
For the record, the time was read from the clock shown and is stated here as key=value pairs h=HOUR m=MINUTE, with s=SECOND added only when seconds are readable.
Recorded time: h=9 m=54
